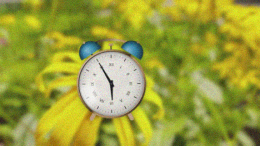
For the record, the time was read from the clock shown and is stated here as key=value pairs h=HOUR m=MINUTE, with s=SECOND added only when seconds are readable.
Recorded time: h=5 m=55
